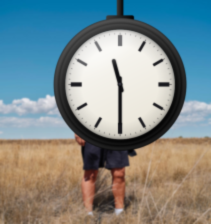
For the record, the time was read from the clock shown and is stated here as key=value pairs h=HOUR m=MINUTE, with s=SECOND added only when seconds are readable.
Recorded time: h=11 m=30
